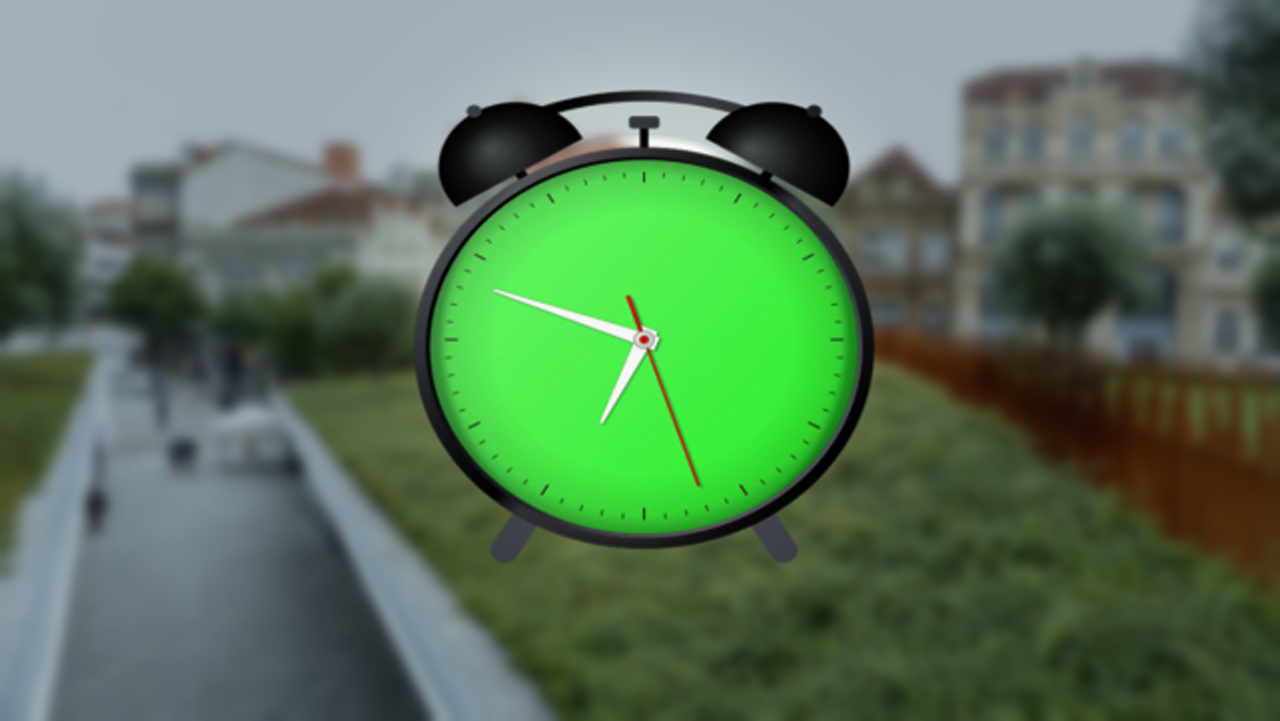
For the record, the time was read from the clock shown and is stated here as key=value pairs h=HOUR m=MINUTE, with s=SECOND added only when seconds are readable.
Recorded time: h=6 m=48 s=27
